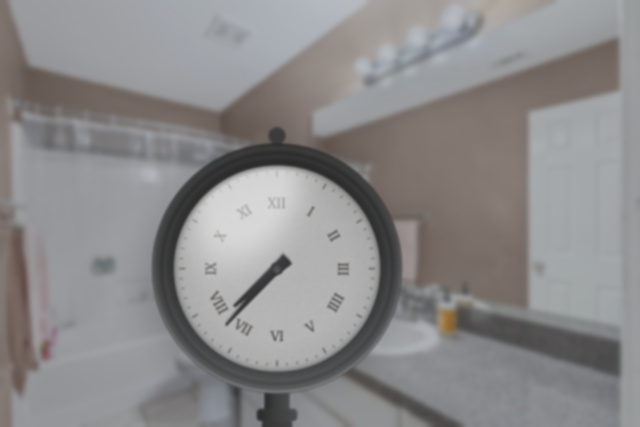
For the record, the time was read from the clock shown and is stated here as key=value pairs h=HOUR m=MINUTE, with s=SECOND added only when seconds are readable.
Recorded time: h=7 m=37
